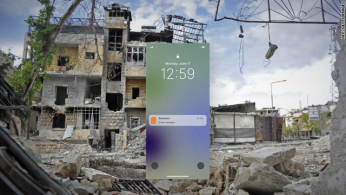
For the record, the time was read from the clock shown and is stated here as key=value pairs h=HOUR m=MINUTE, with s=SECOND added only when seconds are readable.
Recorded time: h=12 m=59
